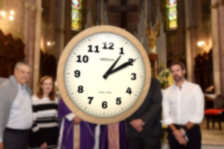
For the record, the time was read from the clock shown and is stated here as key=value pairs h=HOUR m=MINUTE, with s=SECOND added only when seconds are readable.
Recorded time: h=1 m=10
